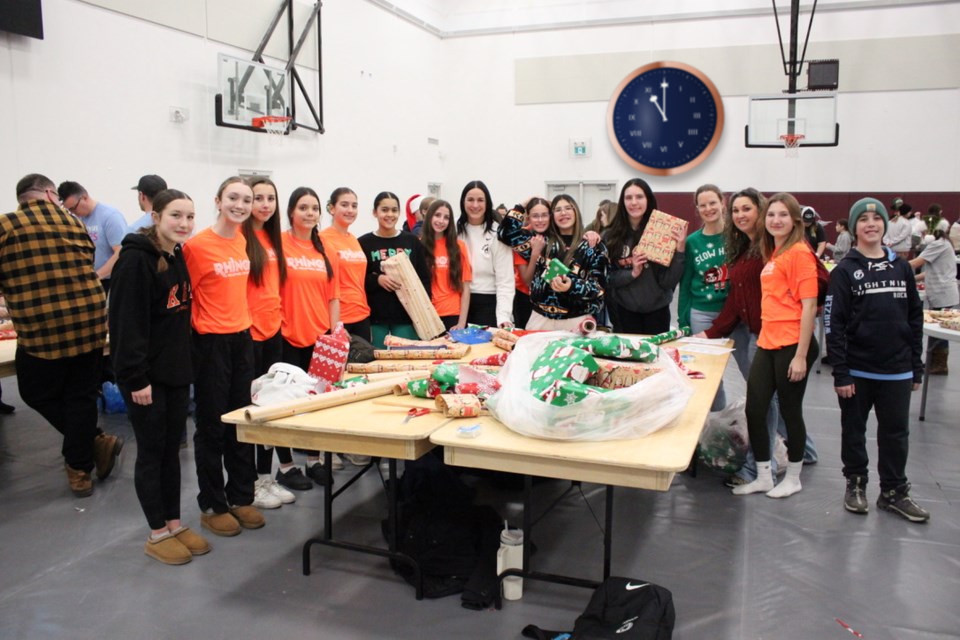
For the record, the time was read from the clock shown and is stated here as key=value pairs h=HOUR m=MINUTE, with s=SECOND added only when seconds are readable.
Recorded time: h=11 m=0
